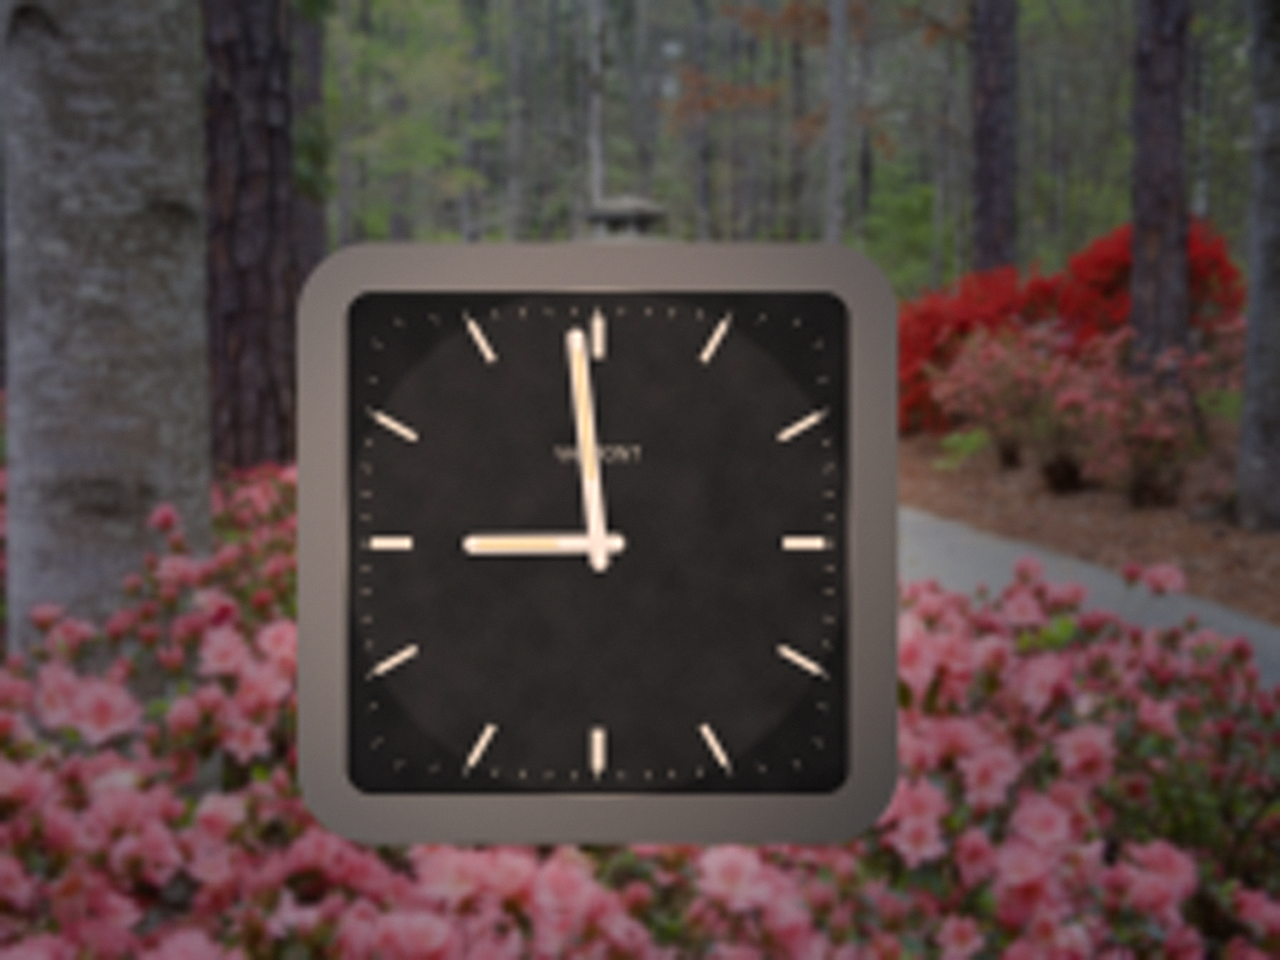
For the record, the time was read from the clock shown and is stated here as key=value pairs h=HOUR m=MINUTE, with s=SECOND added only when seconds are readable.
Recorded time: h=8 m=59
